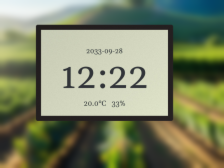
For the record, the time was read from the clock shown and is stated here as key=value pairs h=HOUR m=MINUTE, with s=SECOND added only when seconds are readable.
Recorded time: h=12 m=22
